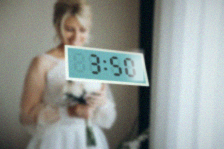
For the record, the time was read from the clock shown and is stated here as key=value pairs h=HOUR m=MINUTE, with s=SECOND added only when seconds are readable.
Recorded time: h=3 m=50
